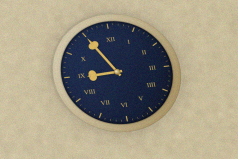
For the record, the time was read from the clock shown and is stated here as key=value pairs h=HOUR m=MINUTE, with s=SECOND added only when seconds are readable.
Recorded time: h=8 m=55
